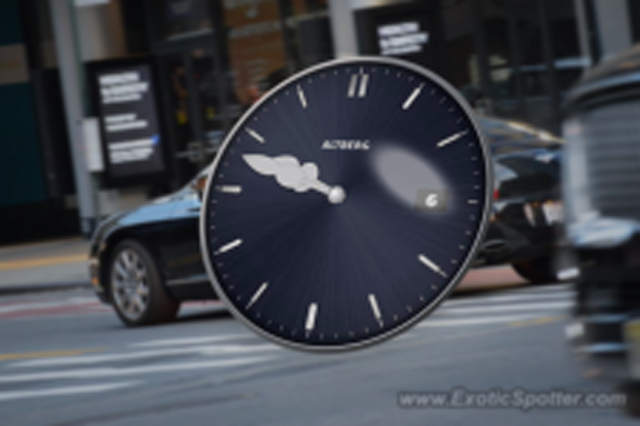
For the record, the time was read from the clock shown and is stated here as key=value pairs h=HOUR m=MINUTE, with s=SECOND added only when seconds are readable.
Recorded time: h=9 m=48
